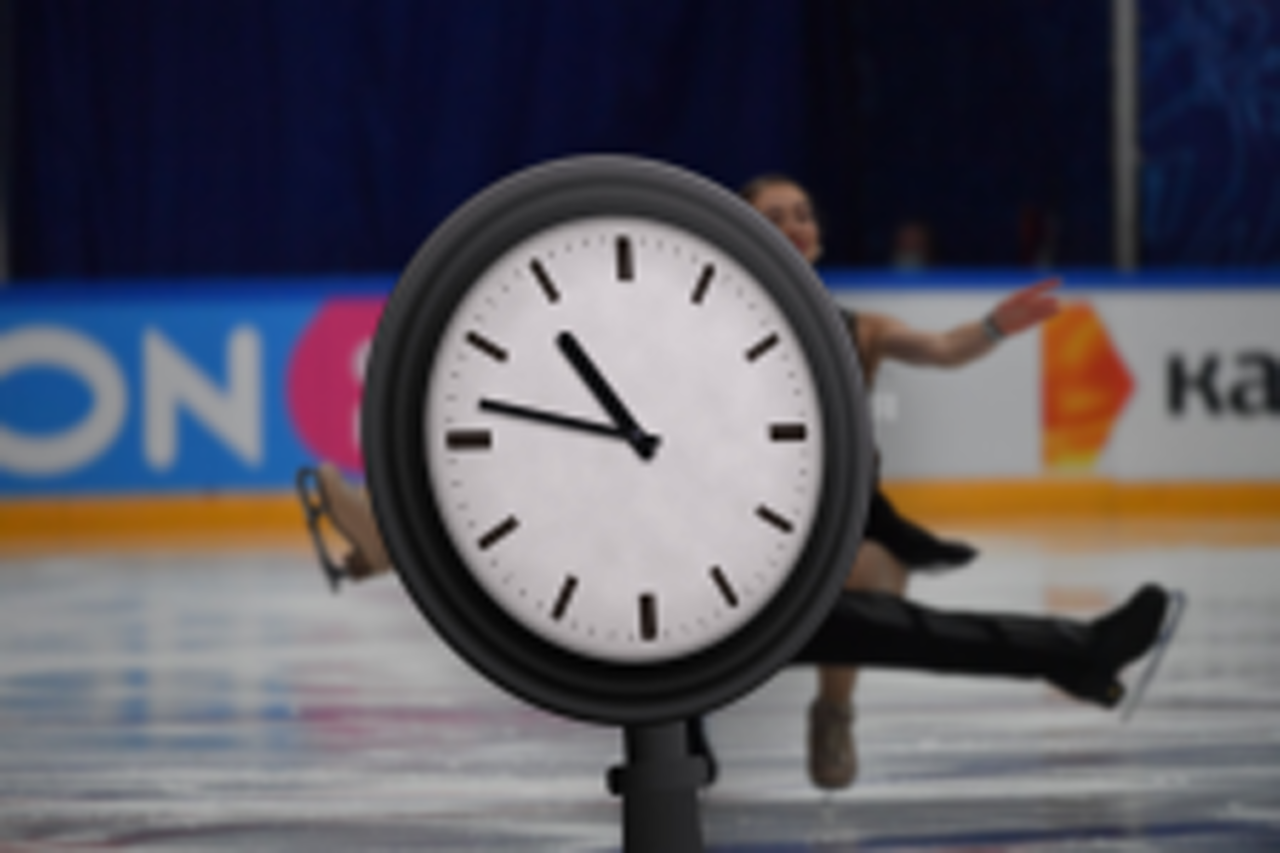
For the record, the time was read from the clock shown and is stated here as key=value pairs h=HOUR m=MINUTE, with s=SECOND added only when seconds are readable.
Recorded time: h=10 m=47
